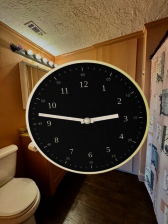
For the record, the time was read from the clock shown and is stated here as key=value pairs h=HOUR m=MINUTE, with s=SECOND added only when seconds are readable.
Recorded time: h=2 m=47
